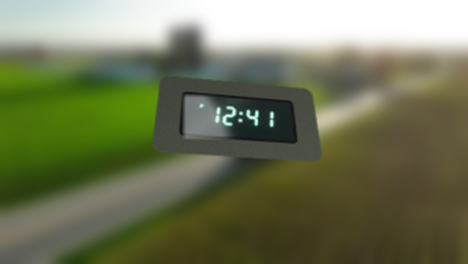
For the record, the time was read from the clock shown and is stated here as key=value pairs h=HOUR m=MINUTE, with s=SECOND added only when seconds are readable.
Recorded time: h=12 m=41
